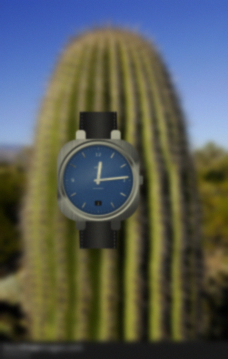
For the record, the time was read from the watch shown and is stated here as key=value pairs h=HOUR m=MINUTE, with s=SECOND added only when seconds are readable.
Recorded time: h=12 m=14
